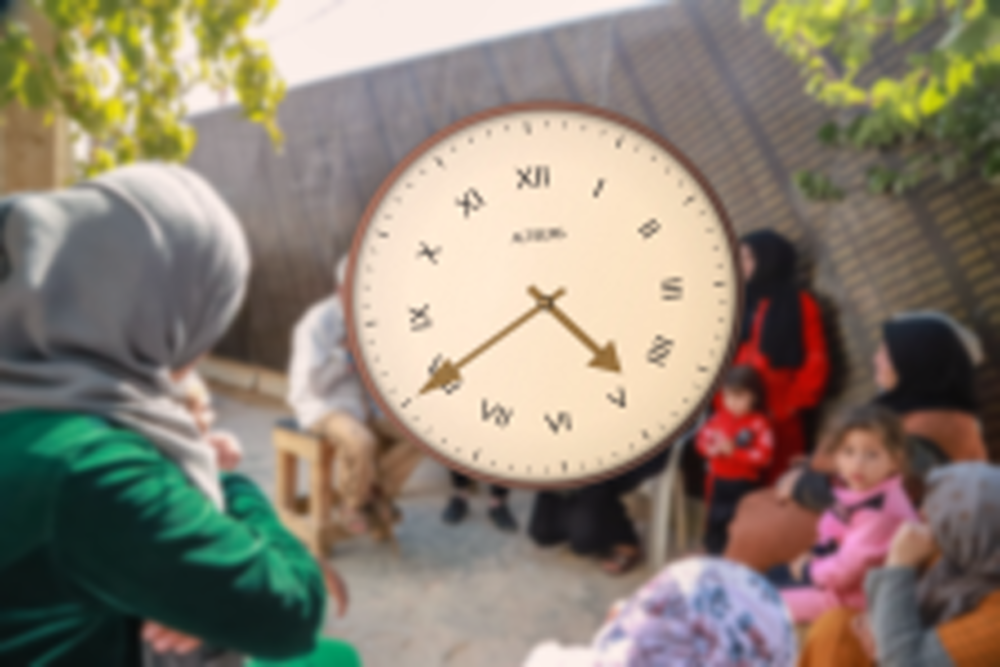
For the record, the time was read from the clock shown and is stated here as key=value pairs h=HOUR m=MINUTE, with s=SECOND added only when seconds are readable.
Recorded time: h=4 m=40
